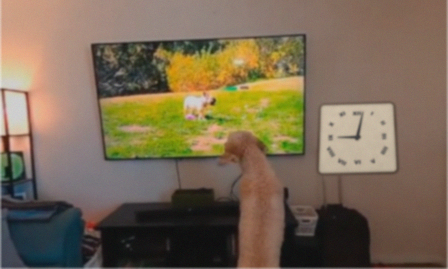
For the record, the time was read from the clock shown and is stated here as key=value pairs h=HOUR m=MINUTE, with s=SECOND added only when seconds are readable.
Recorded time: h=9 m=2
